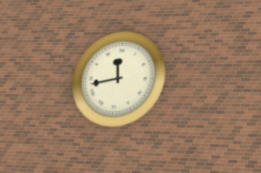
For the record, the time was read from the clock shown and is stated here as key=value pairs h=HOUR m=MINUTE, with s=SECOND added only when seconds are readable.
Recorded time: h=11 m=43
